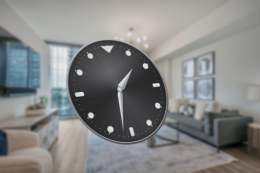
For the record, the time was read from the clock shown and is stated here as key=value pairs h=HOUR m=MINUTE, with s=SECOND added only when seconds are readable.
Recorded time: h=1 m=32
